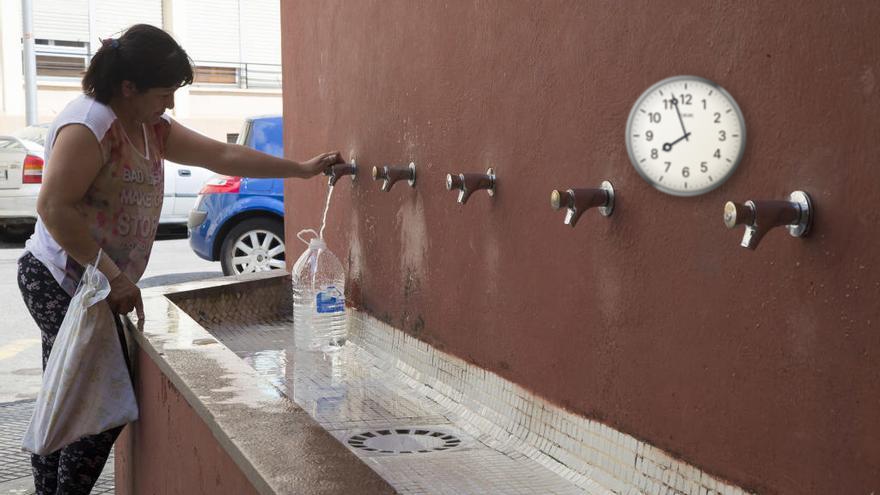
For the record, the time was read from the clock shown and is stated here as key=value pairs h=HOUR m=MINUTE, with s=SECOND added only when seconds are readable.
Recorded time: h=7 m=57
